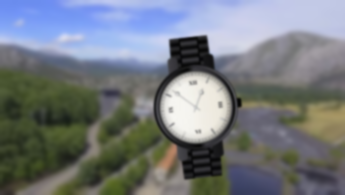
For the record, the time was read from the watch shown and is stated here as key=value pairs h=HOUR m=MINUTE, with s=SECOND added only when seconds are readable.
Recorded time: h=12 m=52
